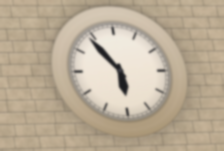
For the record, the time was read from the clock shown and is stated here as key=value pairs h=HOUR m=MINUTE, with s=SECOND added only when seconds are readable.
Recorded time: h=5 m=54
